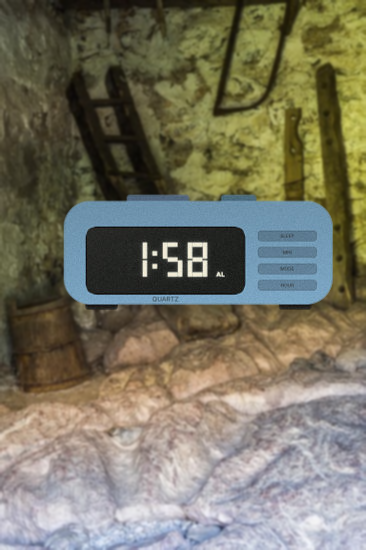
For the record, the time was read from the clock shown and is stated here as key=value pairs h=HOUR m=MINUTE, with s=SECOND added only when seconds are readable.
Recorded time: h=1 m=58
